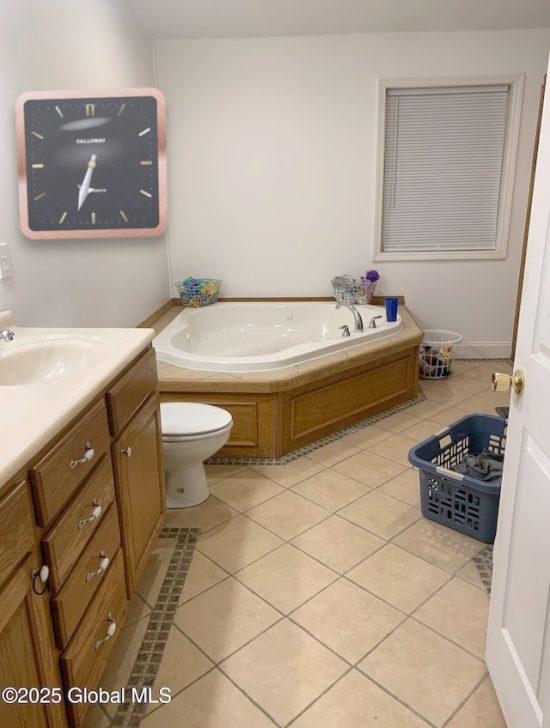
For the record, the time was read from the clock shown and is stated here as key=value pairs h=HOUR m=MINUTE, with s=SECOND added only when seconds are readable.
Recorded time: h=6 m=33
